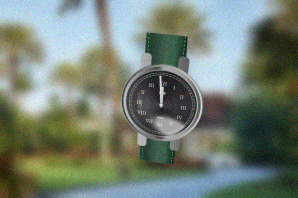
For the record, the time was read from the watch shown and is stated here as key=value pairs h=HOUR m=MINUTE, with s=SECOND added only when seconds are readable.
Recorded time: h=11 m=59
